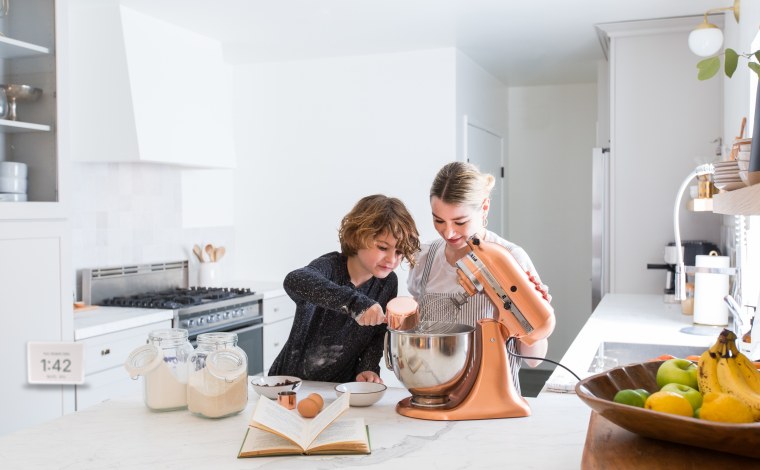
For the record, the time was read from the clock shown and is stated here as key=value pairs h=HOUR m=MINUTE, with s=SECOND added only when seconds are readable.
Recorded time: h=1 m=42
